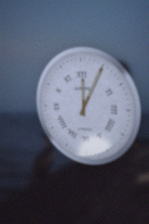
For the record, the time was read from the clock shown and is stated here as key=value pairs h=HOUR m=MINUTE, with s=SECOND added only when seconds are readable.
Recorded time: h=12 m=5
